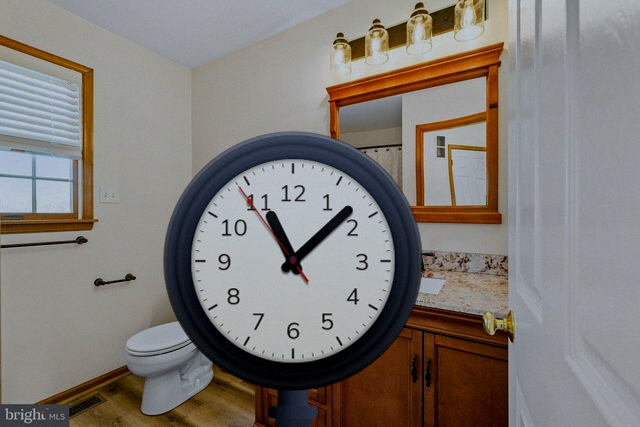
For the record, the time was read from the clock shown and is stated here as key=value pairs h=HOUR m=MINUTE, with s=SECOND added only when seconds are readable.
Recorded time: h=11 m=7 s=54
